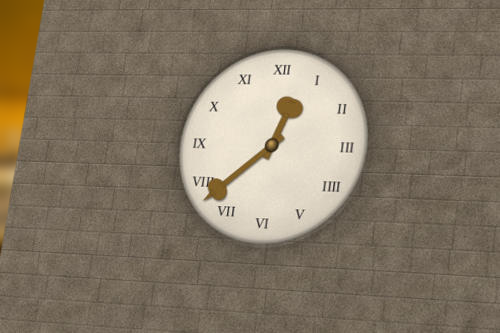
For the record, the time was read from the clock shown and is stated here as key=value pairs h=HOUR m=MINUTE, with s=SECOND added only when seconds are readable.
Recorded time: h=12 m=38
